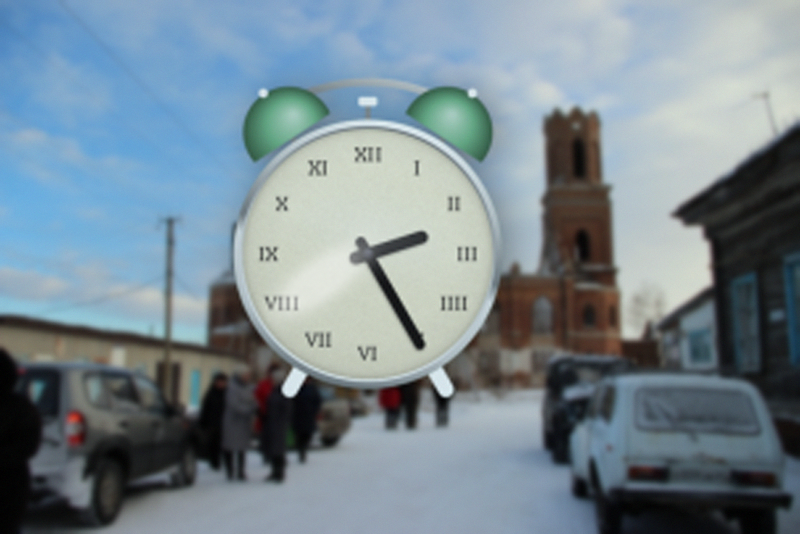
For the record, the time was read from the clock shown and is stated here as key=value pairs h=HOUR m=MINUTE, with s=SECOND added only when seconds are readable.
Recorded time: h=2 m=25
